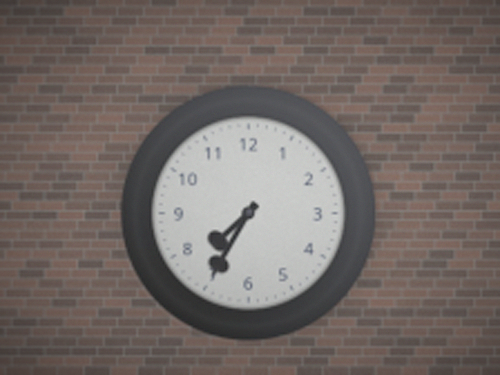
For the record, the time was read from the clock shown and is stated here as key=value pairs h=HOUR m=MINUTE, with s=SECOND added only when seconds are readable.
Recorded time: h=7 m=35
